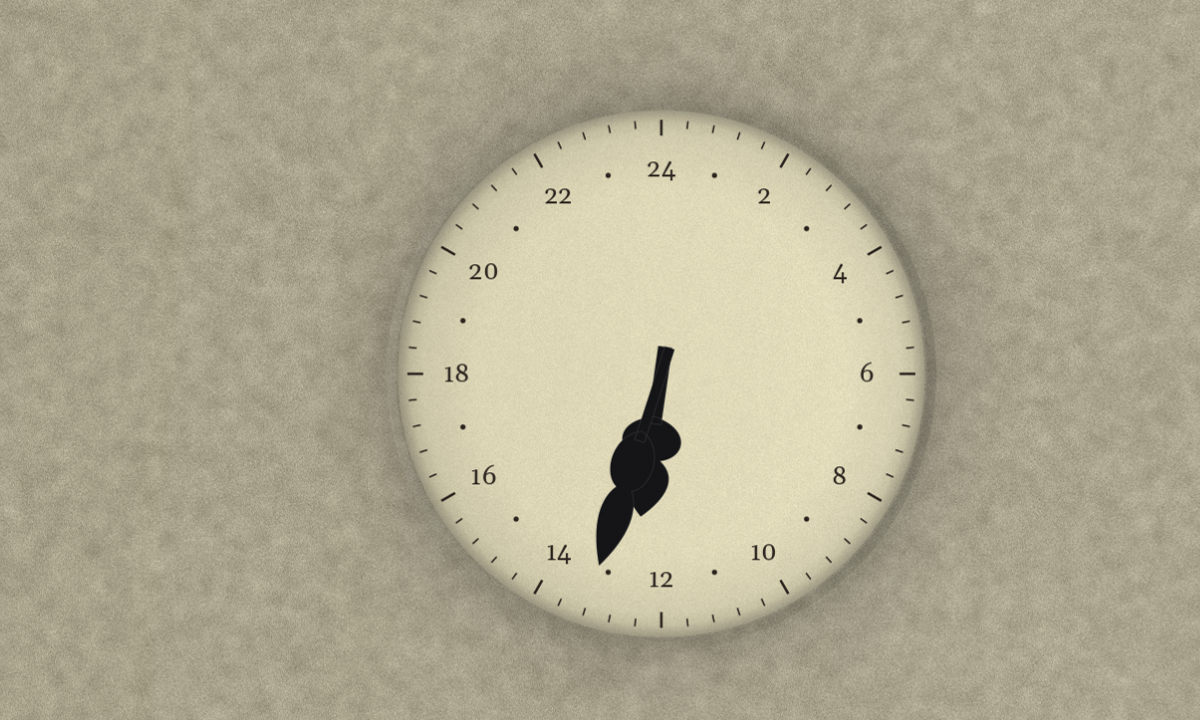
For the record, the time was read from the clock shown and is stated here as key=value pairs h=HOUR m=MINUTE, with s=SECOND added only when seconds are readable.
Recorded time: h=12 m=33
